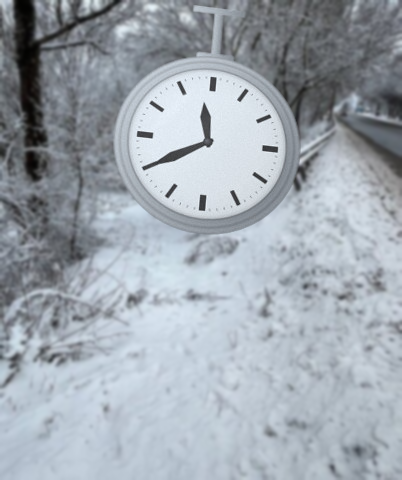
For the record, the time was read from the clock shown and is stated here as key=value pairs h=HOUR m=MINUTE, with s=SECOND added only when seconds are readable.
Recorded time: h=11 m=40
